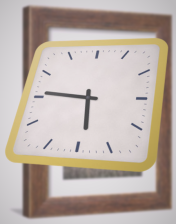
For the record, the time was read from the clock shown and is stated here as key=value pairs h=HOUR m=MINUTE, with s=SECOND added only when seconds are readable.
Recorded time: h=5 m=46
